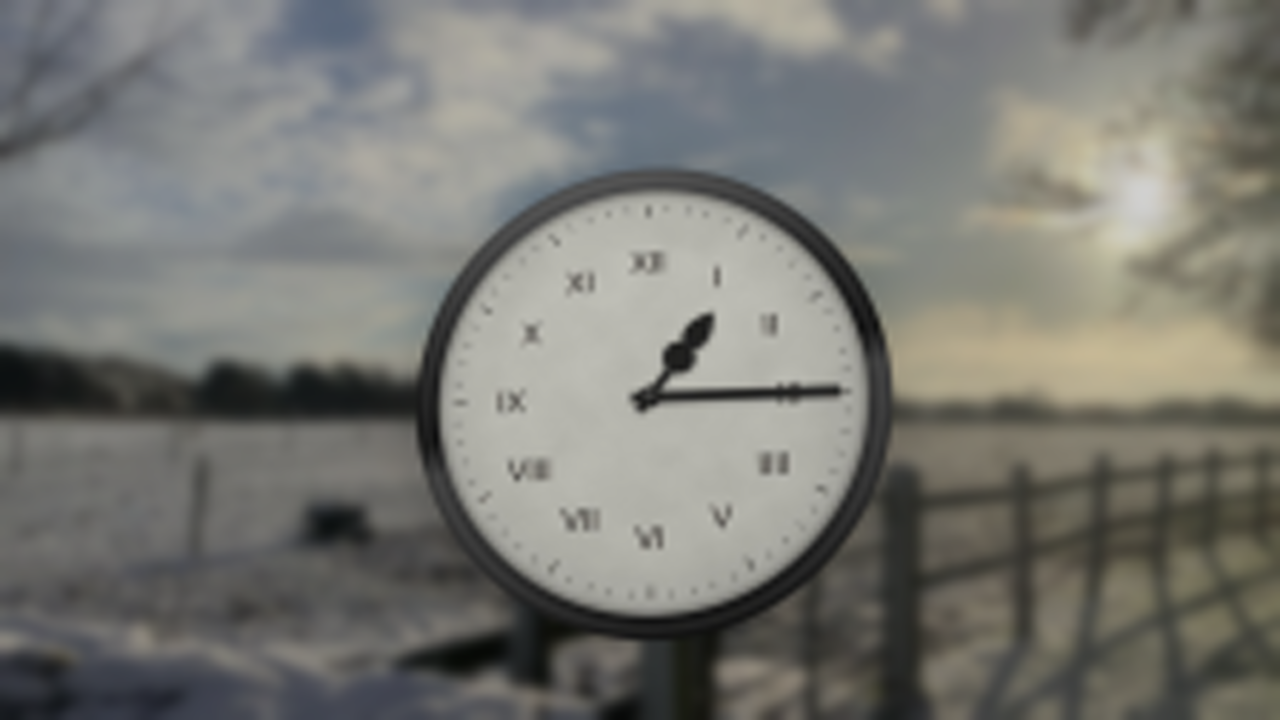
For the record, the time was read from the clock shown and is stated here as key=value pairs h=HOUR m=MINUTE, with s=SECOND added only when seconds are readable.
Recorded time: h=1 m=15
